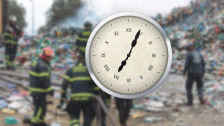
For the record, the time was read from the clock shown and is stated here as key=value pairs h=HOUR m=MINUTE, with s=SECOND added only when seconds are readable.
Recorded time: h=7 m=4
